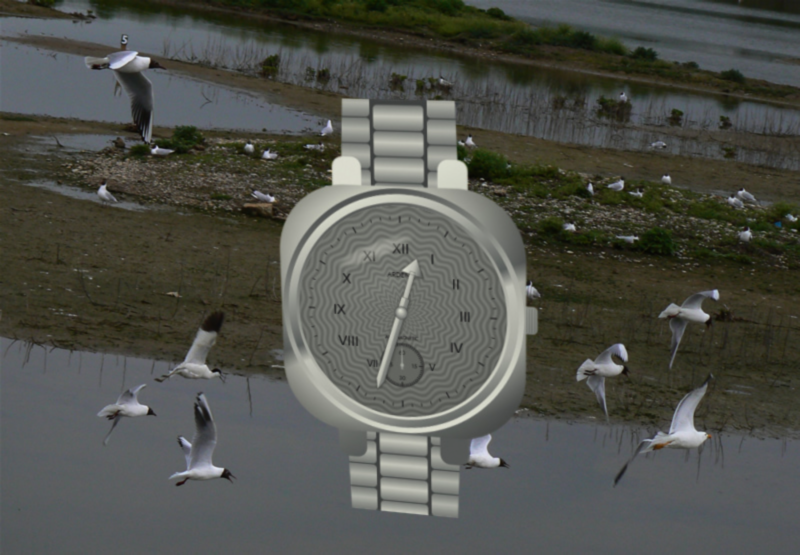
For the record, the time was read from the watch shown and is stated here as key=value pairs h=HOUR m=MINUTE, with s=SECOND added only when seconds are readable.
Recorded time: h=12 m=33
